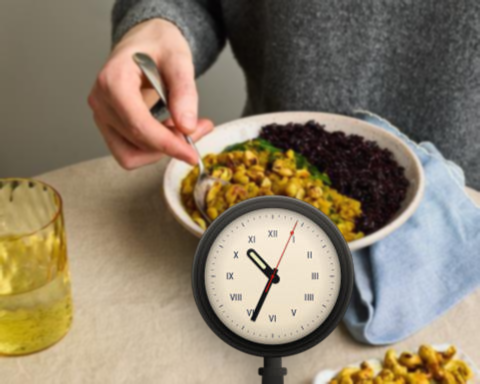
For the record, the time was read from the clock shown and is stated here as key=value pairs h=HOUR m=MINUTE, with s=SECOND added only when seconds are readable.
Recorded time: h=10 m=34 s=4
